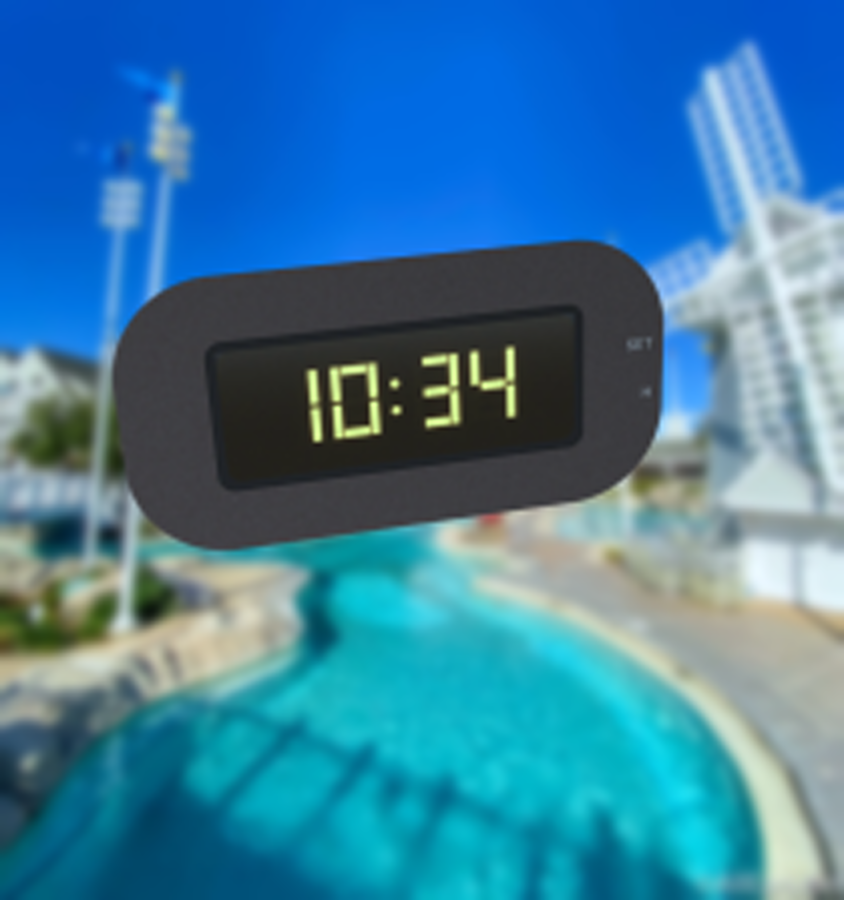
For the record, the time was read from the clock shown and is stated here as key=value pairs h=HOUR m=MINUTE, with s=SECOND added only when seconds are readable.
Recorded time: h=10 m=34
